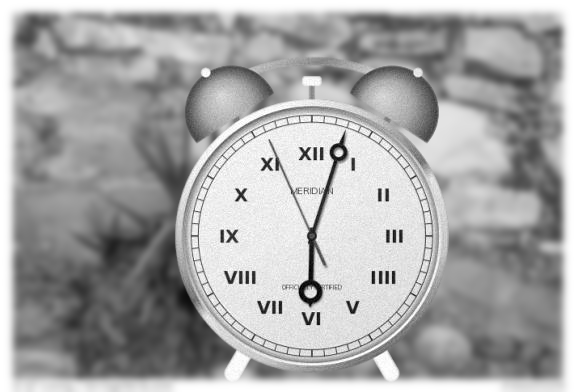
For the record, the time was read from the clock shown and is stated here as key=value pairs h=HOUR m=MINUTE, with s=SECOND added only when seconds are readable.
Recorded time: h=6 m=2 s=56
